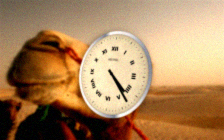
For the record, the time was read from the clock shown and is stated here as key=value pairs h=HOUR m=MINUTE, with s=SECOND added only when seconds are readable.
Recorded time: h=4 m=23
